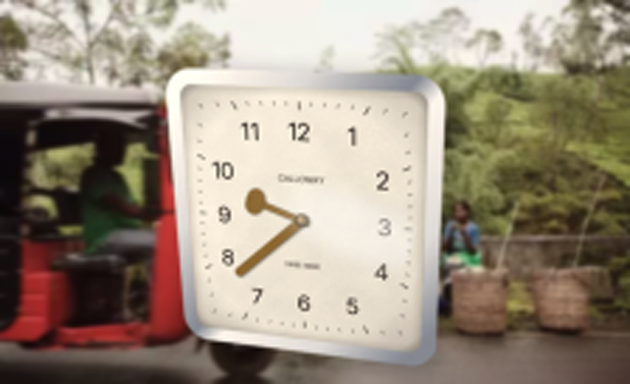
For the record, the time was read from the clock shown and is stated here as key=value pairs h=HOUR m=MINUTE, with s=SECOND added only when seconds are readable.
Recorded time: h=9 m=38
